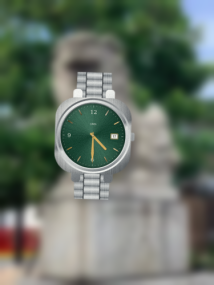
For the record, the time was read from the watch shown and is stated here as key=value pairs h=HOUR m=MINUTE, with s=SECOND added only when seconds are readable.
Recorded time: h=4 m=30
